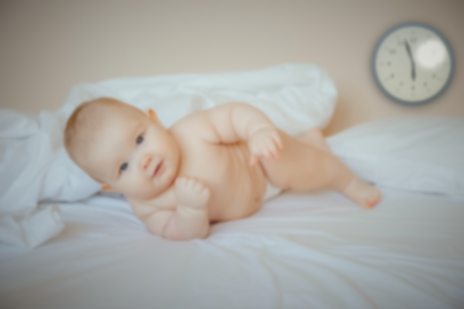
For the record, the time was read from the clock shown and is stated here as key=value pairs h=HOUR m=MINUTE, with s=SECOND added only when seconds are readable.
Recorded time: h=5 m=57
